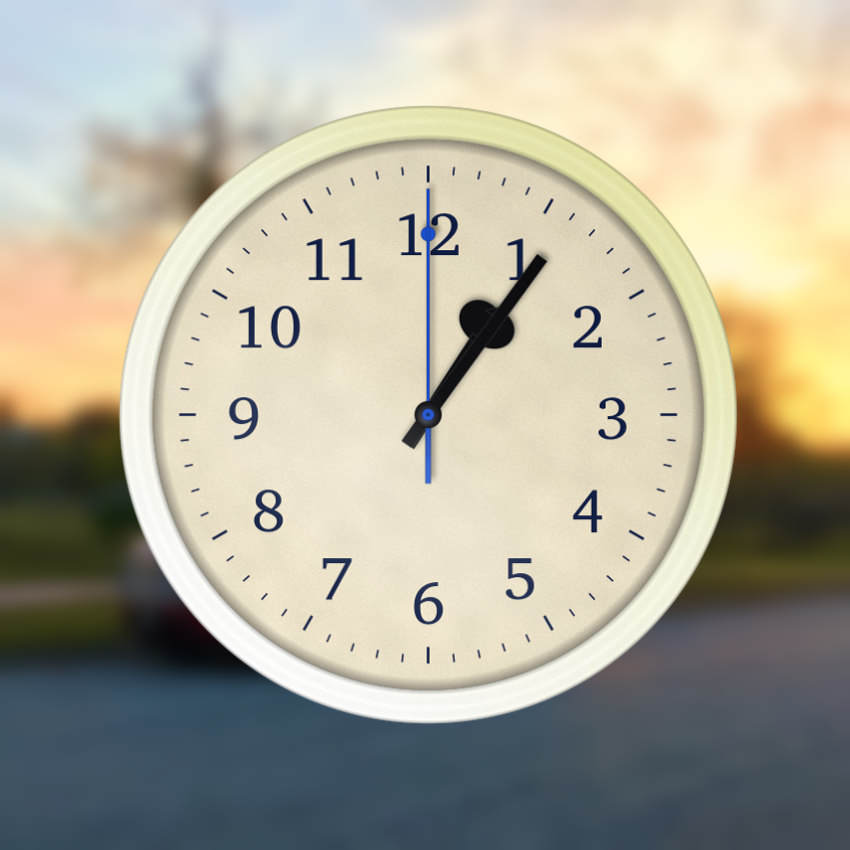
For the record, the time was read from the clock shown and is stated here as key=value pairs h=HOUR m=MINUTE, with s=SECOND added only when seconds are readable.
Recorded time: h=1 m=6 s=0
